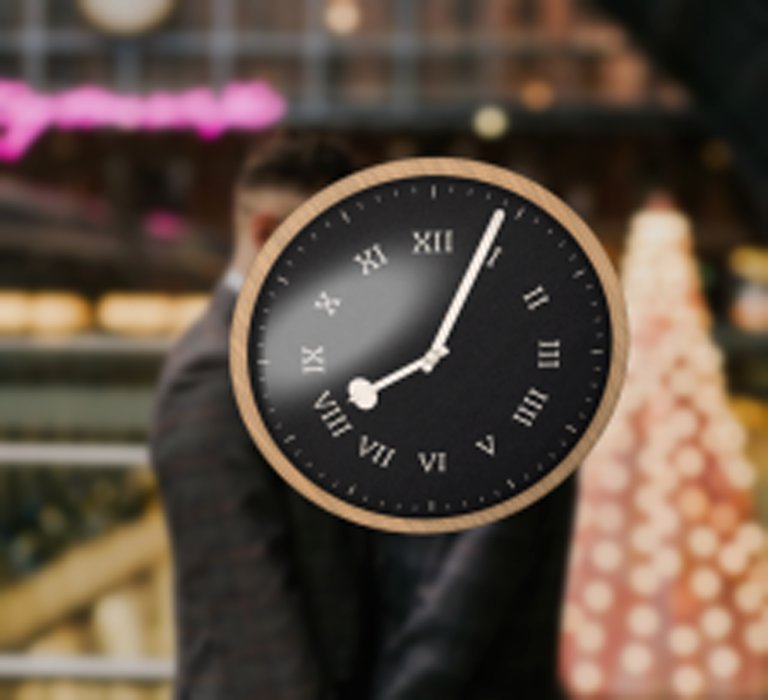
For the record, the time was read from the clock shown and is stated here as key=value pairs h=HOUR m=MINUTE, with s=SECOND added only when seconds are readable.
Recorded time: h=8 m=4
